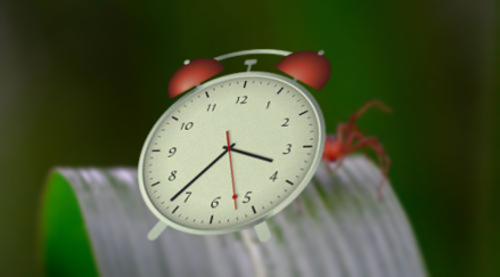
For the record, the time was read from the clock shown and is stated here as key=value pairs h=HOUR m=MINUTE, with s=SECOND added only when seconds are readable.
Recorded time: h=3 m=36 s=27
